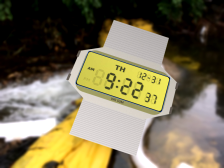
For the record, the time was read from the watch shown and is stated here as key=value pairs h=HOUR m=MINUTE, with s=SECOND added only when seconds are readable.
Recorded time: h=9 m=22 s=37
